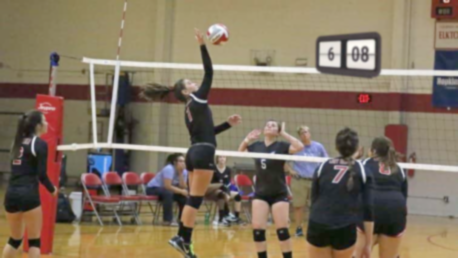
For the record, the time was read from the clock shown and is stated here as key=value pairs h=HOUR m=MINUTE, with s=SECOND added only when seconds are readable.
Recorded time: h=6 m=8
